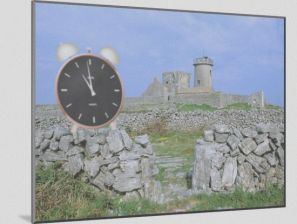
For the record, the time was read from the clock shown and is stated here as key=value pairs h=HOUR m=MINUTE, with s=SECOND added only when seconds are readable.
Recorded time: h=10 m=59
